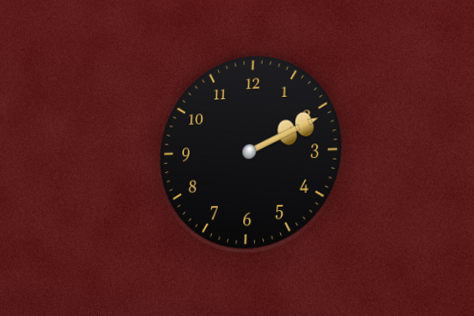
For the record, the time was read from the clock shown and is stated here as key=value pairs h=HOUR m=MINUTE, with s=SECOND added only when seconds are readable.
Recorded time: h=2 m=11
